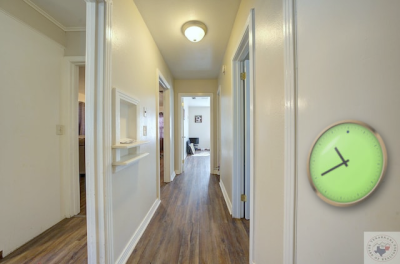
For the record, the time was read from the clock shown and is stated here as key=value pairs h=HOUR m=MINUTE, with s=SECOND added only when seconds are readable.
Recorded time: h=10 m=40
